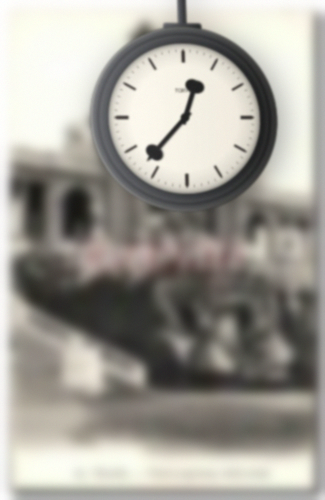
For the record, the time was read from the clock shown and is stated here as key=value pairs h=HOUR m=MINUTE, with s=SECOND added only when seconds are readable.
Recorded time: h=12 m=37
